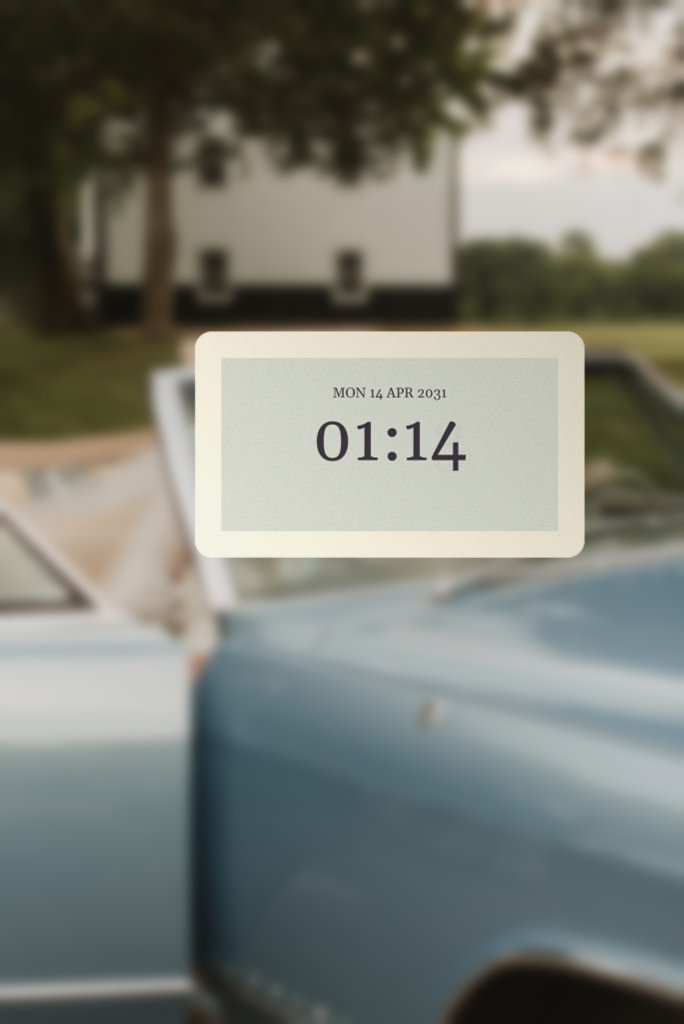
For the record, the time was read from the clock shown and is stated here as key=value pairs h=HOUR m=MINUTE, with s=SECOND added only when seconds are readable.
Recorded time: h=1 m=14
